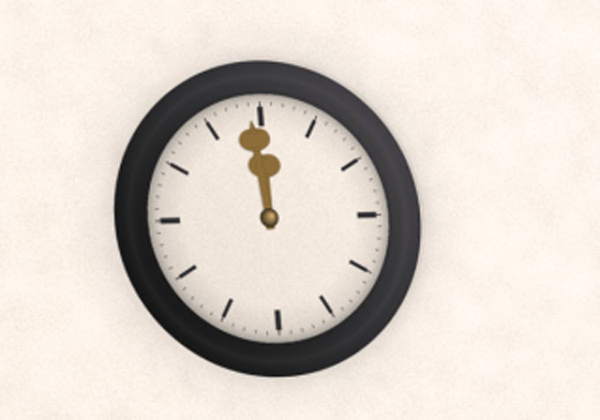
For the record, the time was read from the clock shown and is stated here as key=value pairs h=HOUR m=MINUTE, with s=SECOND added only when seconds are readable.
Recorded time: h=11 m=59
